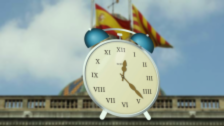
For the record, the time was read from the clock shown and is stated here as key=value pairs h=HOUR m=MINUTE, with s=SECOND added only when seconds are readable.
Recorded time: h=12 m=23
